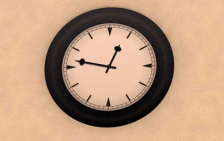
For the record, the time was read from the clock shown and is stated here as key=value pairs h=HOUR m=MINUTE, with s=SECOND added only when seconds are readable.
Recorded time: h=12 m=47
